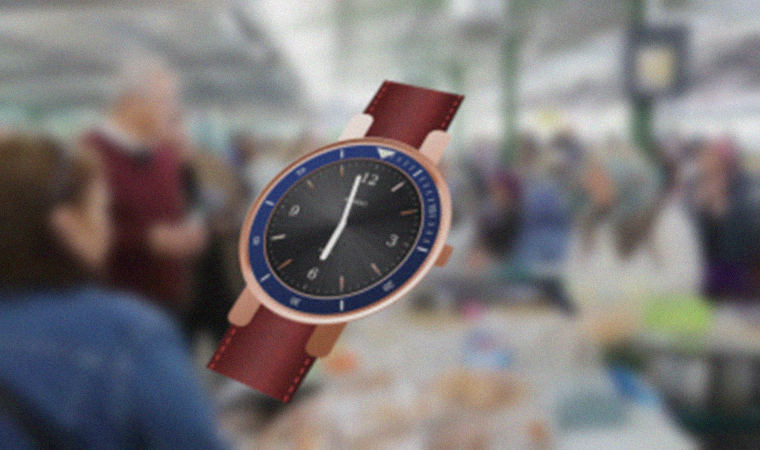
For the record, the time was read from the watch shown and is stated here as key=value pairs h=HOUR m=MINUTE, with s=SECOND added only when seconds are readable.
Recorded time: h=5 m=58
